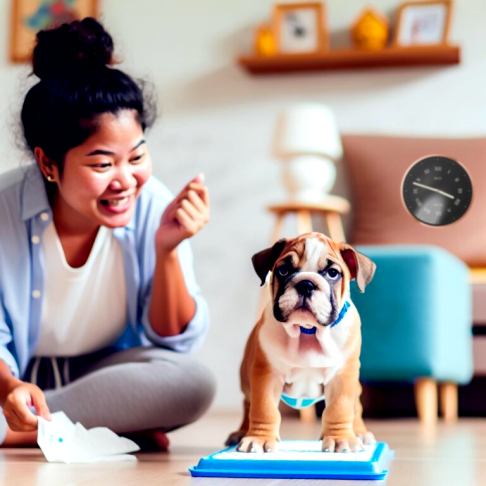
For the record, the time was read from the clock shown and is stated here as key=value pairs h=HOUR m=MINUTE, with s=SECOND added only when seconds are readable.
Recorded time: h=3 m=48
